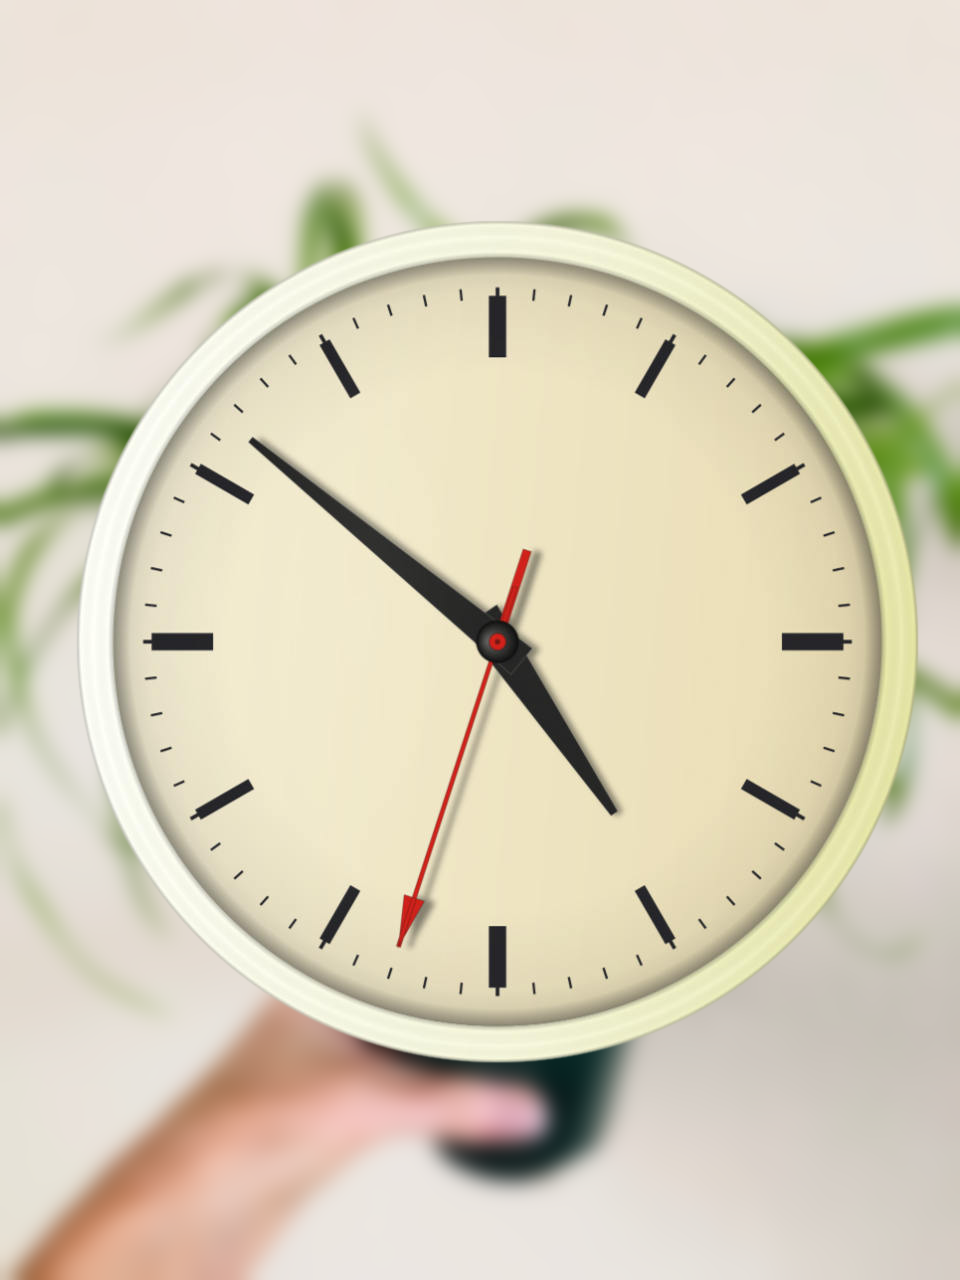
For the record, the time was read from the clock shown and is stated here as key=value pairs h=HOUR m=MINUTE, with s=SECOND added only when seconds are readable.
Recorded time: h=4 m=51 s=33
